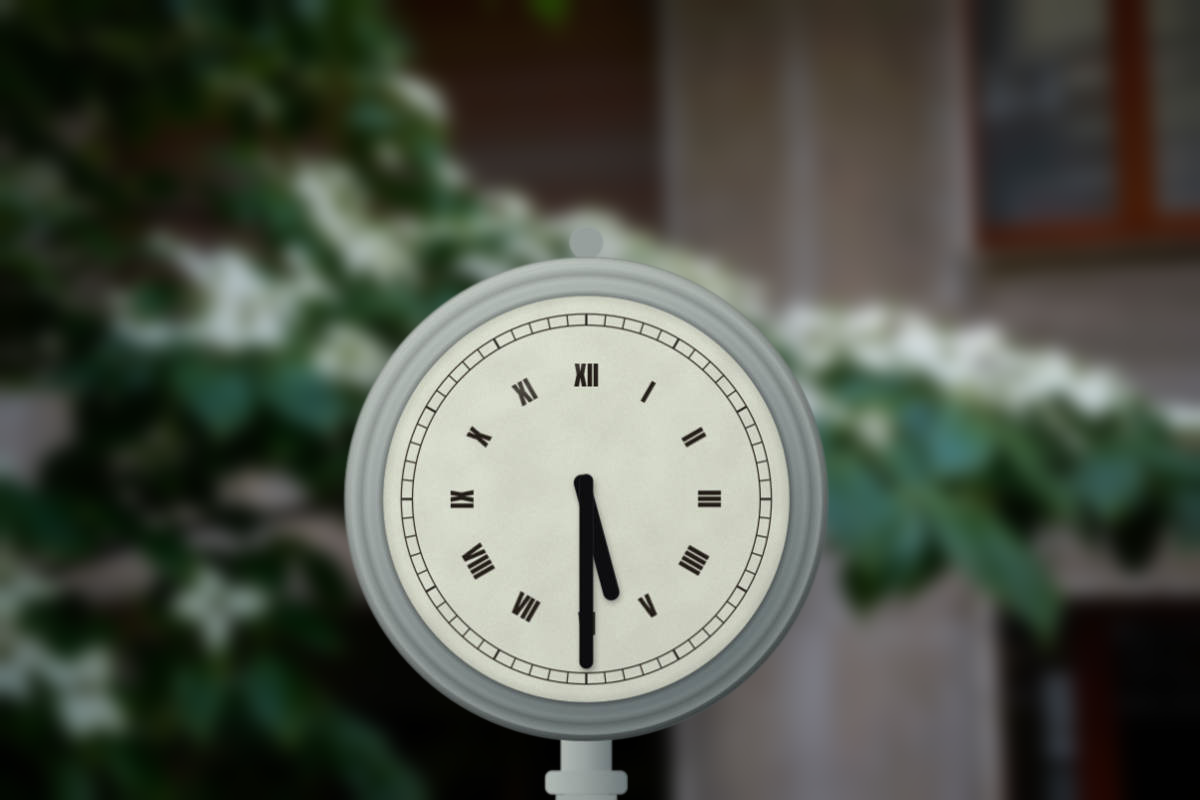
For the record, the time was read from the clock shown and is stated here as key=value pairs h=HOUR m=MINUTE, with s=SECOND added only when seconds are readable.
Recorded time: h=5 m=30
